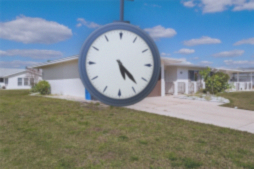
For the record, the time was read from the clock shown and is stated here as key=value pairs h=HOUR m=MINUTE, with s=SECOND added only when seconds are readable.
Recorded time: h=5 m=23
